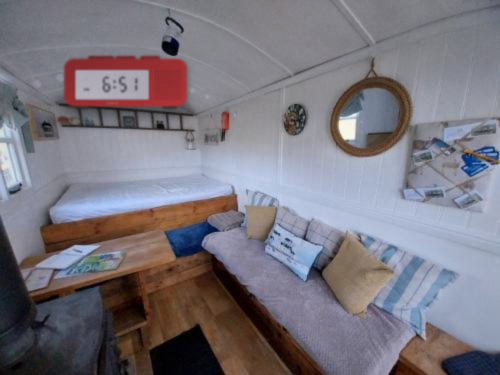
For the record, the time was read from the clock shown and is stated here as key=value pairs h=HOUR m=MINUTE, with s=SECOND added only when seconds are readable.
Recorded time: h=6 m=51
